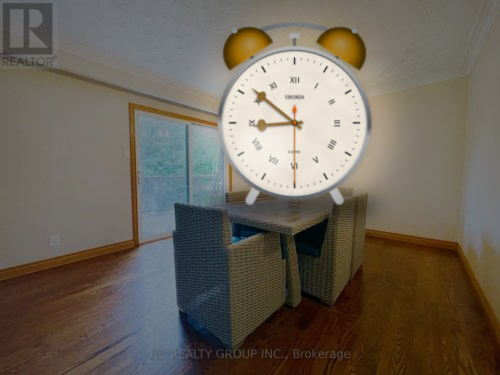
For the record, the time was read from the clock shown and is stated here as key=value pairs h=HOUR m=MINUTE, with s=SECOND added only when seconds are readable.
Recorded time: h=8 m=51 s=30
